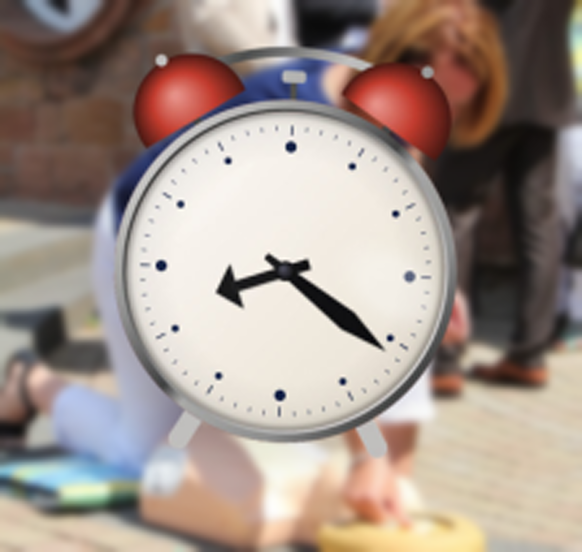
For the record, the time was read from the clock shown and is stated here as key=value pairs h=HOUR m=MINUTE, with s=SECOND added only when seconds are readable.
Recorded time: h=8 m=21
